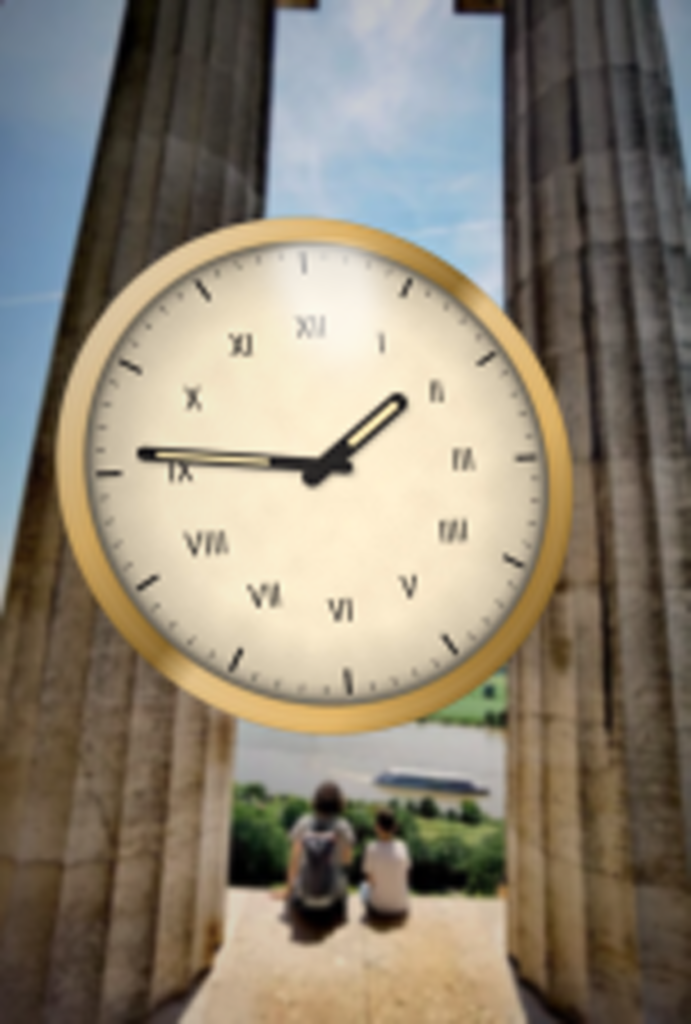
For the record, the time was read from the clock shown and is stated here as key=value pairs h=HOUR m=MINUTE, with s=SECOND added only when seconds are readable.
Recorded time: h=1 m=46
